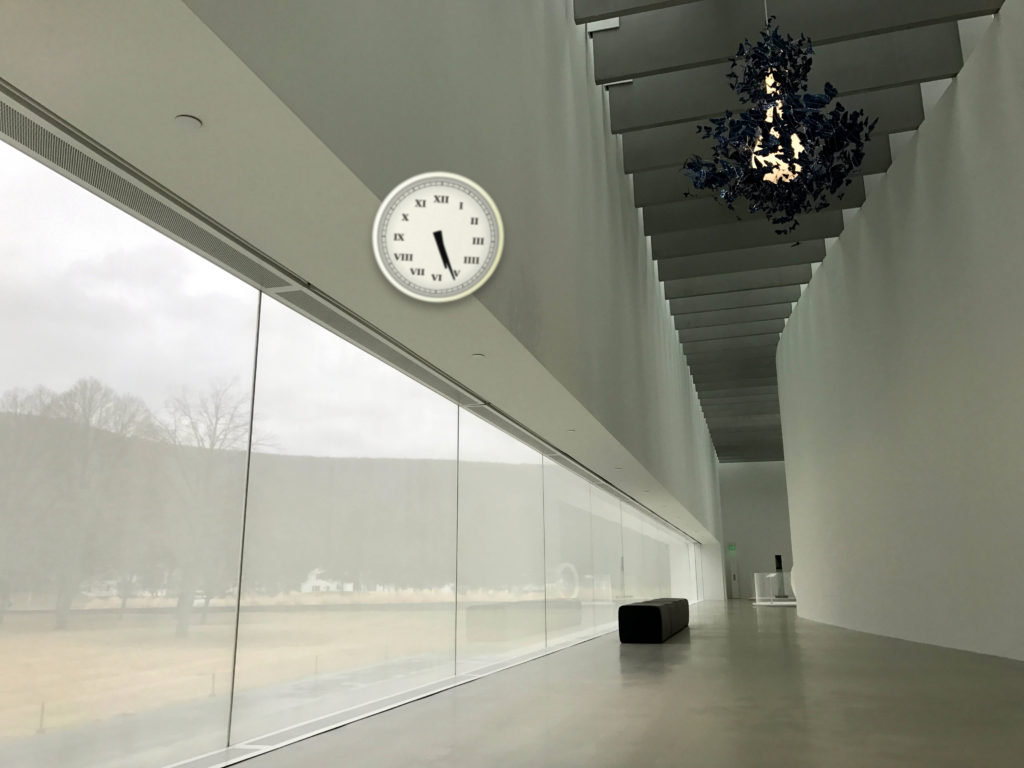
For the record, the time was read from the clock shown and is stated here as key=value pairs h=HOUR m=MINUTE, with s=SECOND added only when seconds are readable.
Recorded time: h=5 m=26
